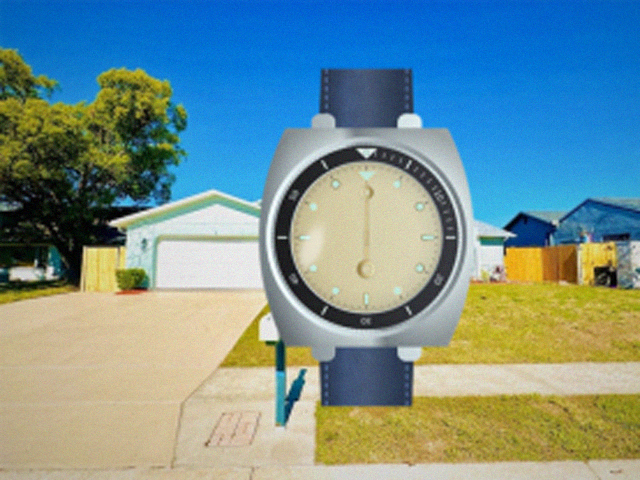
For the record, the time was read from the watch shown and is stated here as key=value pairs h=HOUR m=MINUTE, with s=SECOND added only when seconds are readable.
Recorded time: h=6 m=0
